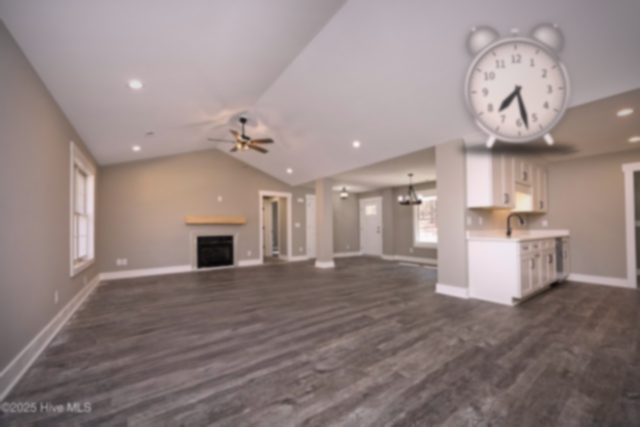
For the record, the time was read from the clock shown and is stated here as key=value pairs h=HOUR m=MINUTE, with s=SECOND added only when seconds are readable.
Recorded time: h=7 m=28
